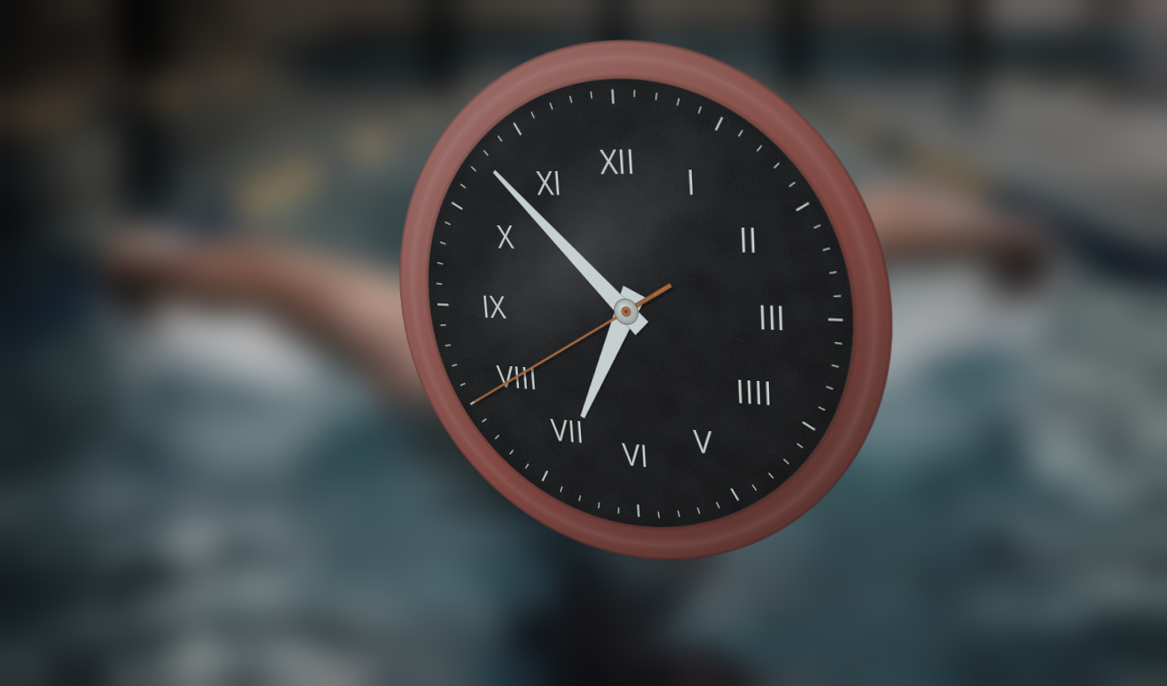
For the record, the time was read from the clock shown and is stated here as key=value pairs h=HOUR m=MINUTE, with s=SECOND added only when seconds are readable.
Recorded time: h=6 m=52 s=40
